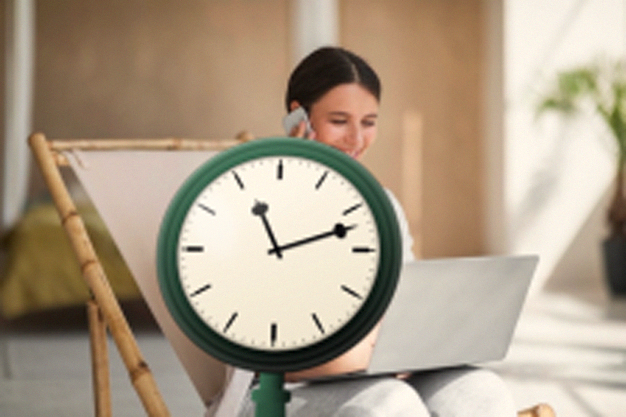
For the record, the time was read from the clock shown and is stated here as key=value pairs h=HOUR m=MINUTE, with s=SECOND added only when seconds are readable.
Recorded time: h=11 m=12
